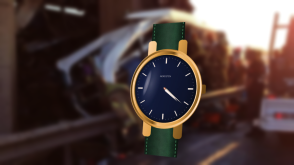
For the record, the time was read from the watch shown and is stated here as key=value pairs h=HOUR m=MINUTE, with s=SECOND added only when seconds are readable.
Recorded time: h=4 m=21
